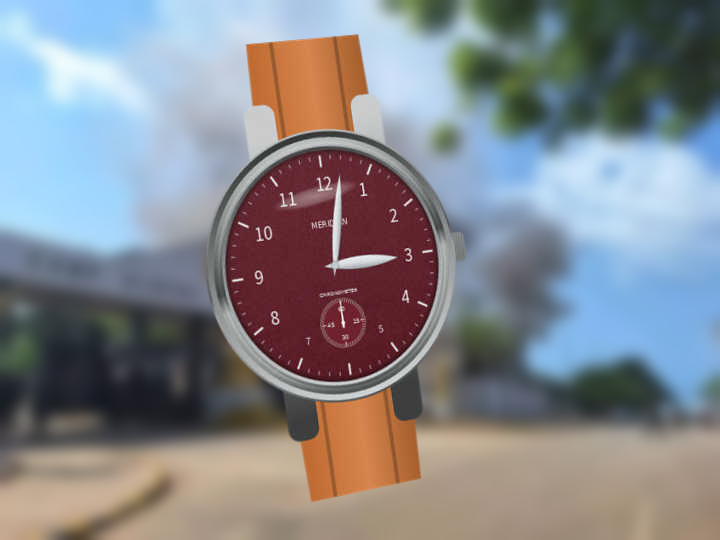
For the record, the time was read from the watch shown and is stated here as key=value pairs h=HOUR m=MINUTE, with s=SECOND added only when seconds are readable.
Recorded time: h=3 m=2
